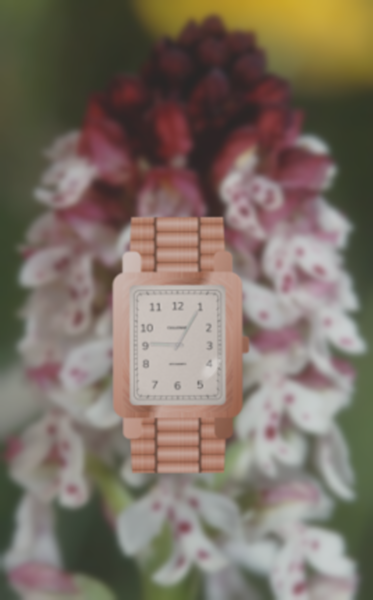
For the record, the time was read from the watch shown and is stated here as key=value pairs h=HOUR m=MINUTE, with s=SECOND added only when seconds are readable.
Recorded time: h=9 m=5
